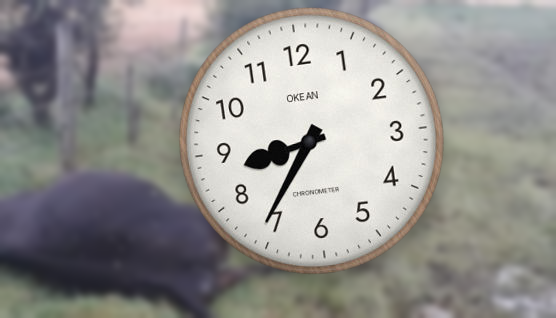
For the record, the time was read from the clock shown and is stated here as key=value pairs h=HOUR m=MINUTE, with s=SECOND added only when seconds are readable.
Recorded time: h=8 m=36
